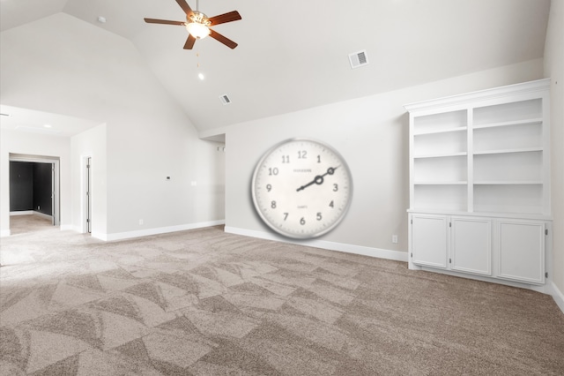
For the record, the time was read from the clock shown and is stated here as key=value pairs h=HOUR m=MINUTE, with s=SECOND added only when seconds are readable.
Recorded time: h=2 m=10
